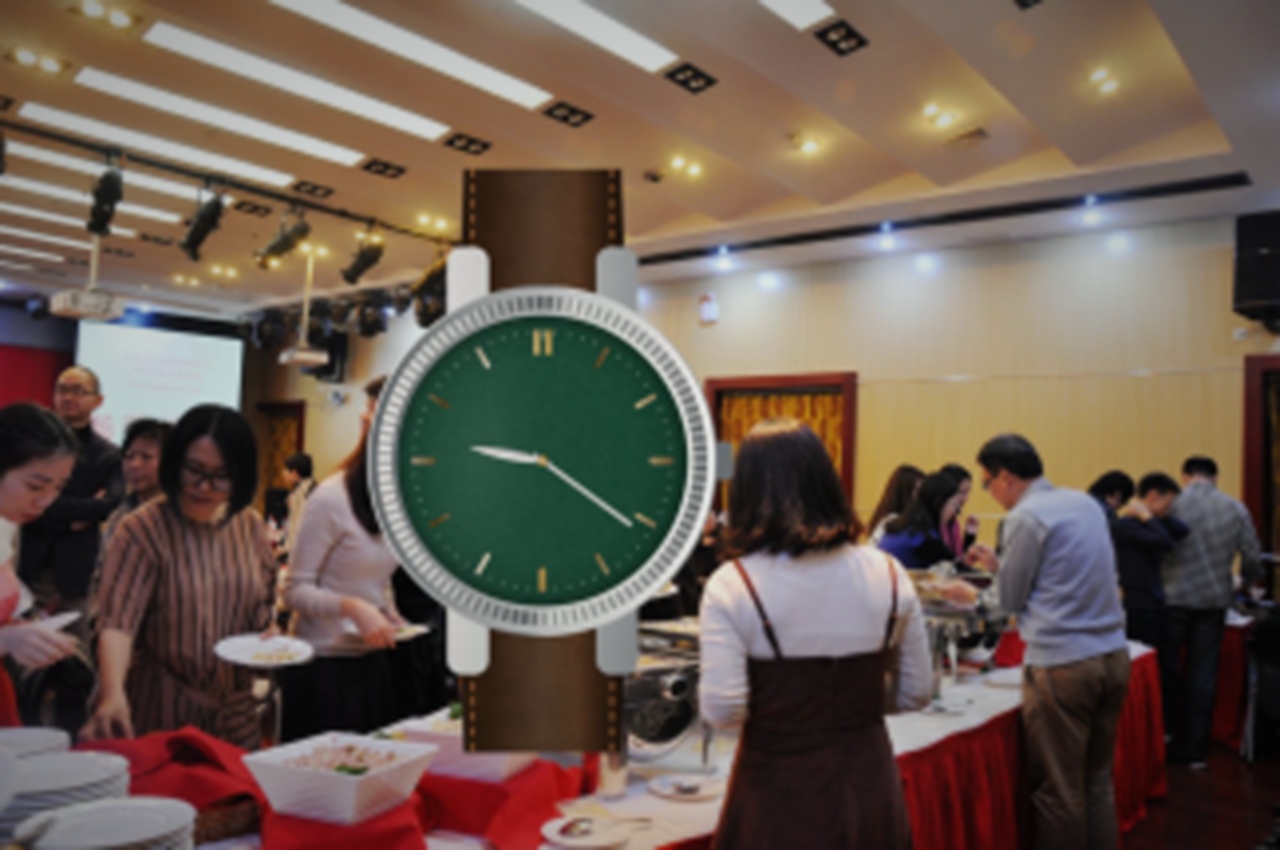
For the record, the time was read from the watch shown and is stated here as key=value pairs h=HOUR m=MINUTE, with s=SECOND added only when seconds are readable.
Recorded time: h=9 m=21
